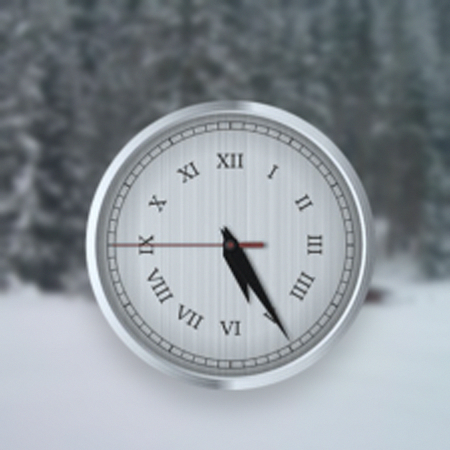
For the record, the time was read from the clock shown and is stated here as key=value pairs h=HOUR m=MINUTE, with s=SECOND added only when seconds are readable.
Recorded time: h=5 m=24 s=45
